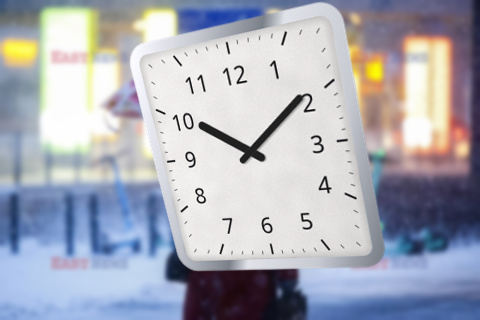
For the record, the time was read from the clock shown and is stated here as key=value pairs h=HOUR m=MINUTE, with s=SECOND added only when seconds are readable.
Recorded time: h=10 m=9
